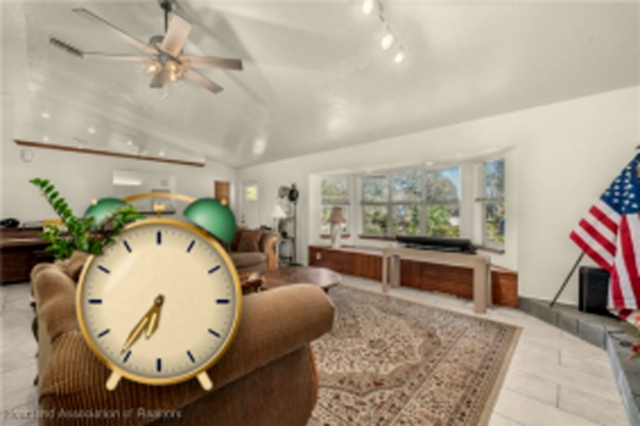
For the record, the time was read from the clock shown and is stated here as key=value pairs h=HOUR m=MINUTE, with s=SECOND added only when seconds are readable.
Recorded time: h=6 m=36
